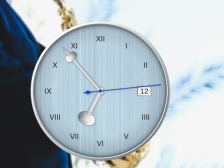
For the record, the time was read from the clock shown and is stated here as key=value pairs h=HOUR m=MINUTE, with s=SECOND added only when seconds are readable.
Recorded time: h=6 m=53 s=14
